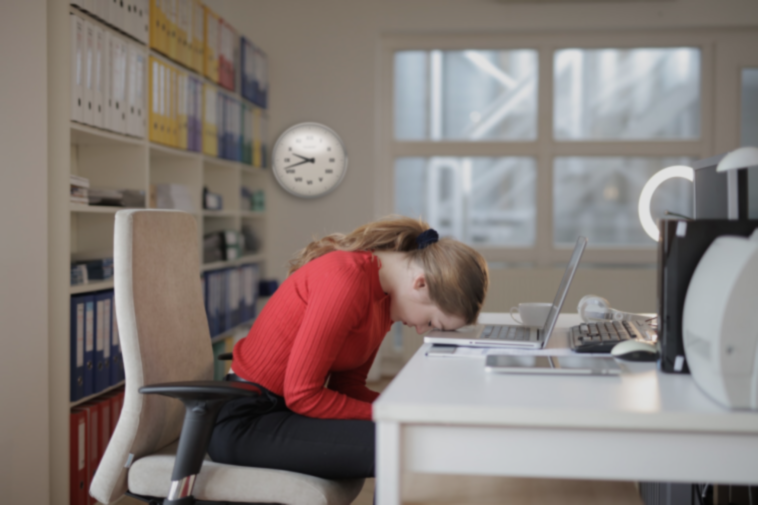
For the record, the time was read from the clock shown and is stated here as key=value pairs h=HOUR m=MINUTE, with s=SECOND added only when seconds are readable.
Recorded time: h=9 m=42
